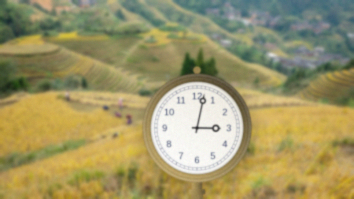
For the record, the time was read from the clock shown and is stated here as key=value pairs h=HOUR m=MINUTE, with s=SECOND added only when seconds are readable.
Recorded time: h=3 m=2
